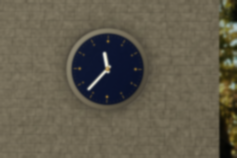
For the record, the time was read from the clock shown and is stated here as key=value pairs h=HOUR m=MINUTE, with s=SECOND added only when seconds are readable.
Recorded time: h=11 m=37
